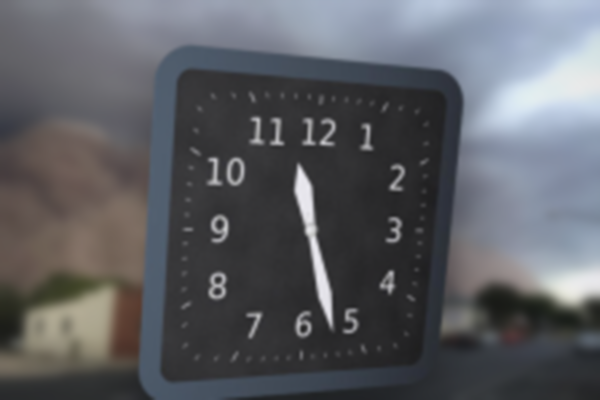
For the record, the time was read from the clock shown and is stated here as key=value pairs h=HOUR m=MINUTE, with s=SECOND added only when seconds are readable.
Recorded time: h=11 m=27
